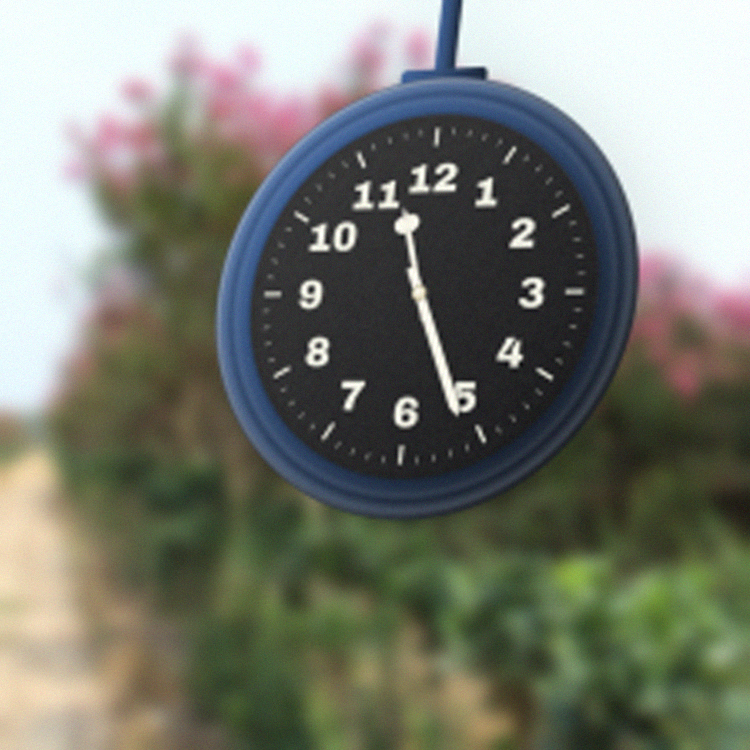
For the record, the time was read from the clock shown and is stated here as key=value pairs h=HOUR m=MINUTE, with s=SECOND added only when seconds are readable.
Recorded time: h=11 m=26
